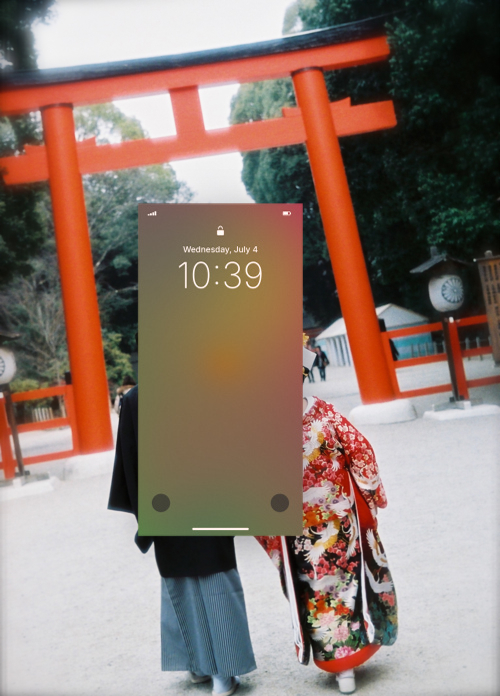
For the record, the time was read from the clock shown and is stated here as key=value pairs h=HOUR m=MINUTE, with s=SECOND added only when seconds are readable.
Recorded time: h=10 m=39
